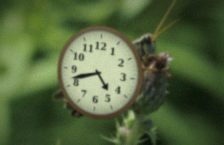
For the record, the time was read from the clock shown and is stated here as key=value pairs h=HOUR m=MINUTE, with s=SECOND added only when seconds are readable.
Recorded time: h=4 m=42
